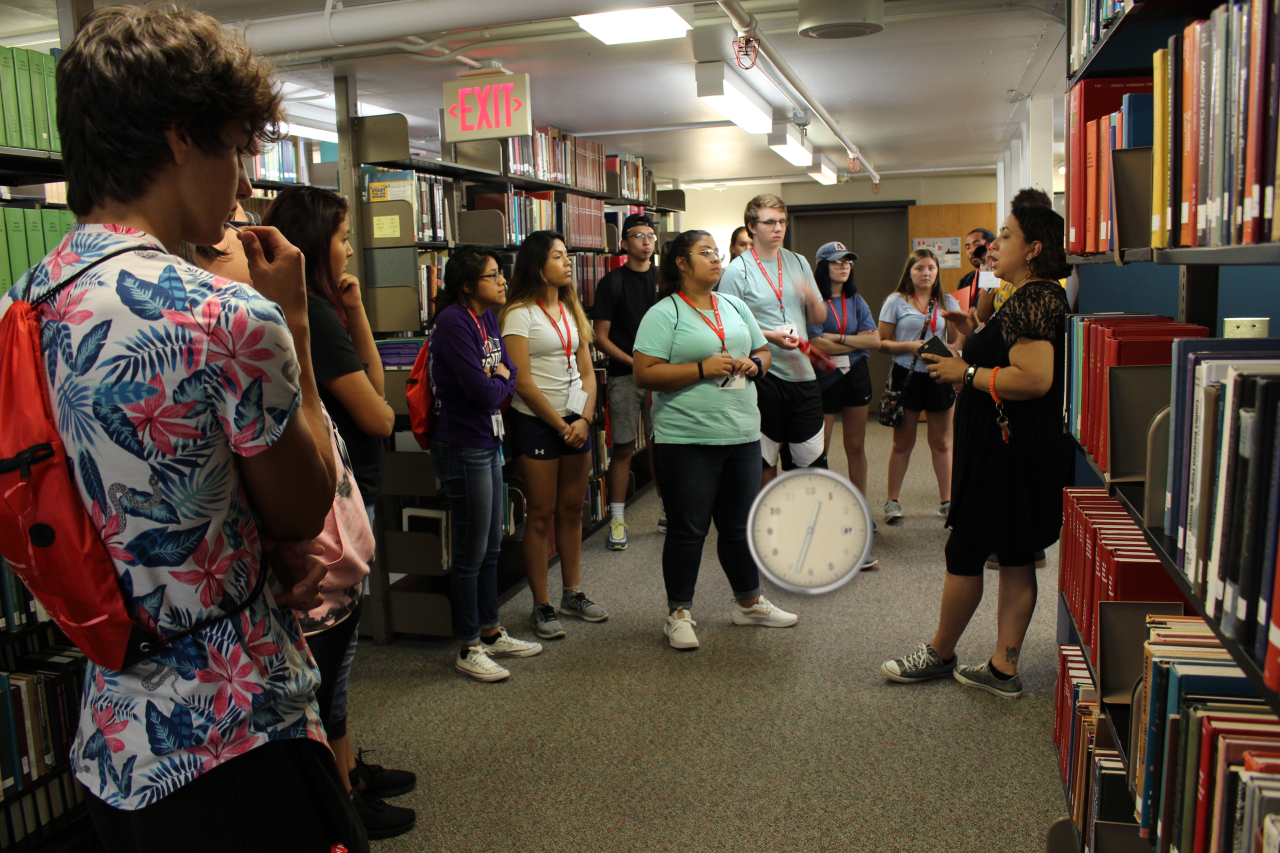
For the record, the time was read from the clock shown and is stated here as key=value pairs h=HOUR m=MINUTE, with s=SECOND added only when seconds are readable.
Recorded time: h=12 m=33
